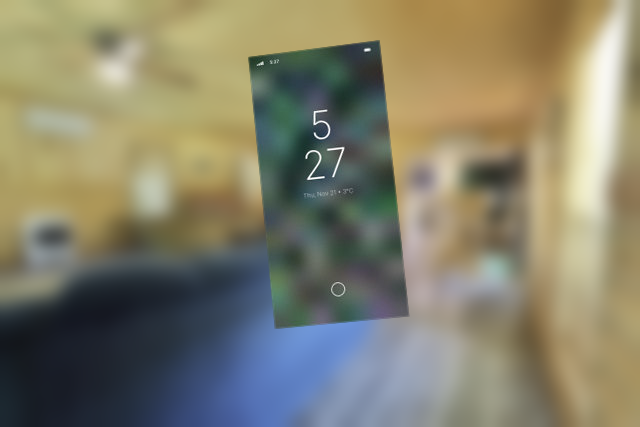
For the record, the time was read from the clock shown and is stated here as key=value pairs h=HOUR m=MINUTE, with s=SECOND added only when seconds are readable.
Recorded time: h=5 m=27
